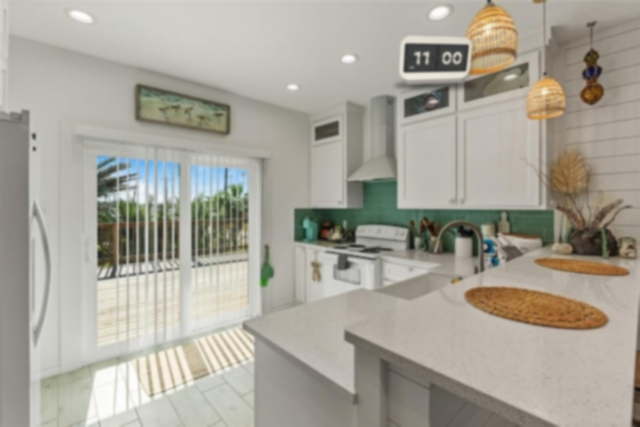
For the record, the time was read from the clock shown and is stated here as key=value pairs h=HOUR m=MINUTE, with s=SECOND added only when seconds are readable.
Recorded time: h=11 m=0
